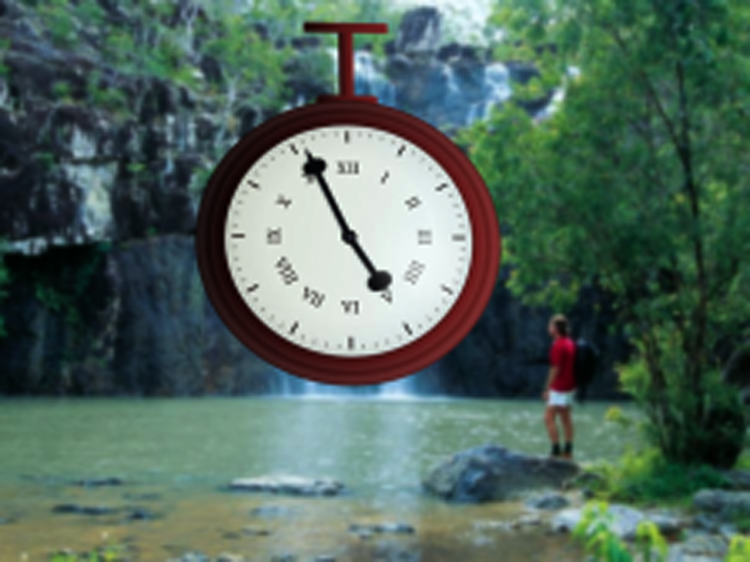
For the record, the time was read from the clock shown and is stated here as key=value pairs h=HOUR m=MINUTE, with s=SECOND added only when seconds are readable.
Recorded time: h=4 m=56
